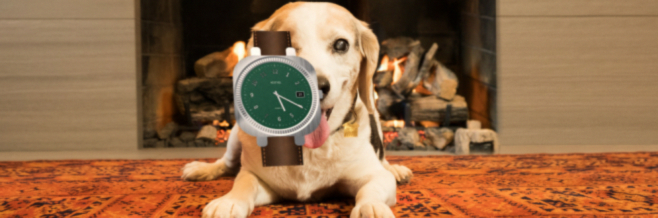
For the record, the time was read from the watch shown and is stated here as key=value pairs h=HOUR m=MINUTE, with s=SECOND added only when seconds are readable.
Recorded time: h=5 m=20
